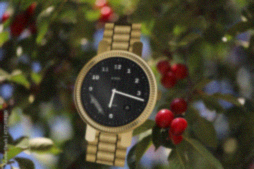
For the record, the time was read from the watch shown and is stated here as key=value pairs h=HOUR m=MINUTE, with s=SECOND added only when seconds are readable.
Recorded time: h=6 m=17
